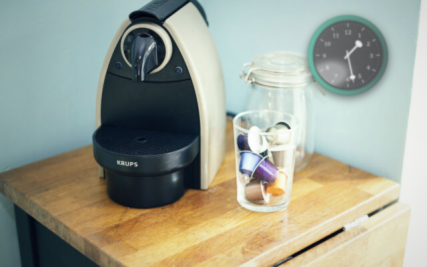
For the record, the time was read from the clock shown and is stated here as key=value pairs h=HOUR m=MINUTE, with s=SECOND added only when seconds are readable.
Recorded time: h=1 m=28
